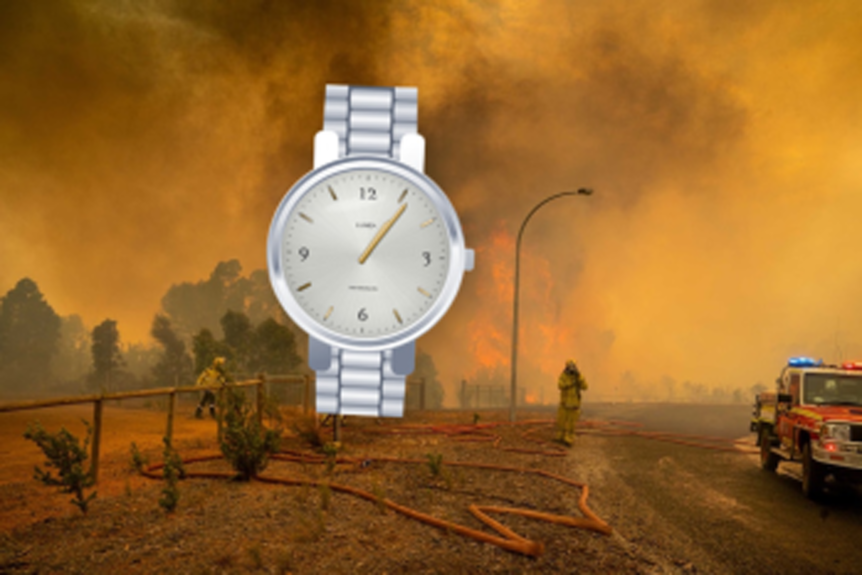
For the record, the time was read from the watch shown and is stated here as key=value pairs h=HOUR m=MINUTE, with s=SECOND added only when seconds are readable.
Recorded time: h=1 m=6
